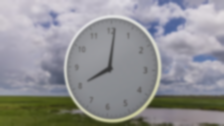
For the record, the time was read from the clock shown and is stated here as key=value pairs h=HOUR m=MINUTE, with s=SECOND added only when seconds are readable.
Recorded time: h=8 m=1
